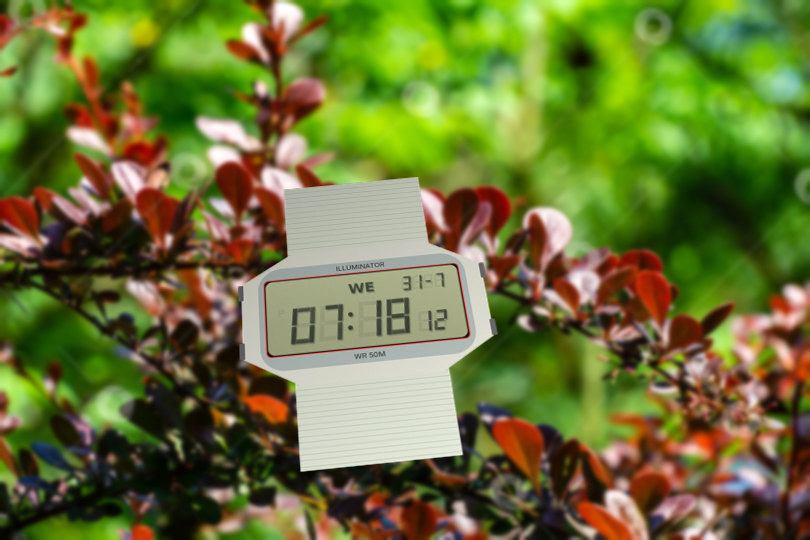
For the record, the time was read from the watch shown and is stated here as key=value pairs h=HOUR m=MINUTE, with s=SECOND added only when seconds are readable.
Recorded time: h=7 m=18 s=12
